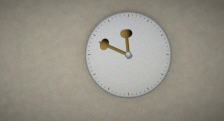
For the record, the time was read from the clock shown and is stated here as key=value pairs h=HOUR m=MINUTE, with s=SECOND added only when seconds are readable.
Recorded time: h=11 m=49
